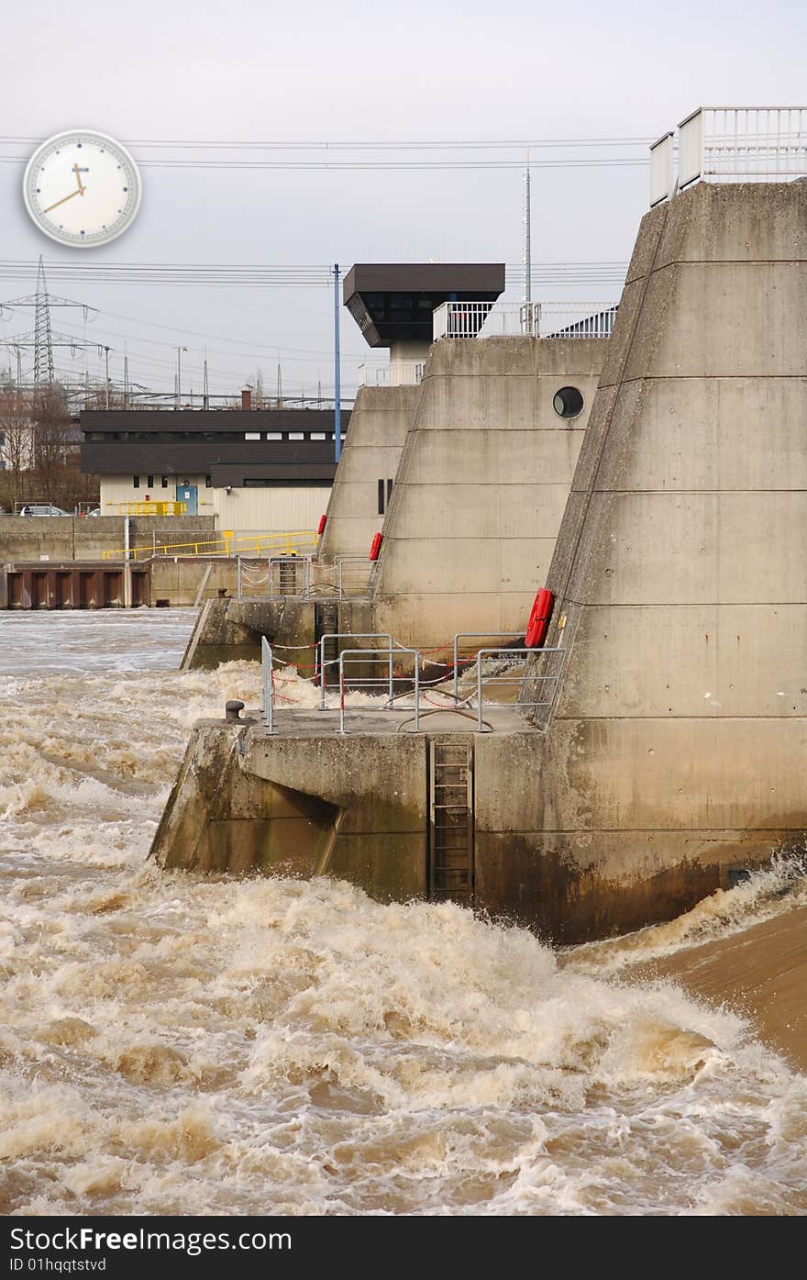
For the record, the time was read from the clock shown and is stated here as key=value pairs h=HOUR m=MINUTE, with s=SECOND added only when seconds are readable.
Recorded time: h=11 m=40
